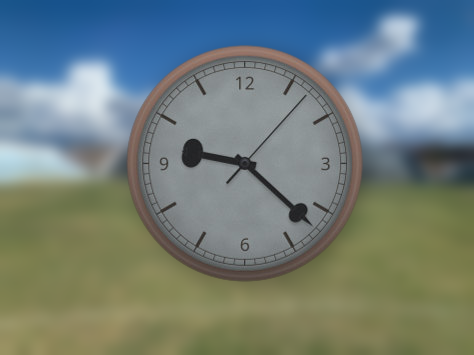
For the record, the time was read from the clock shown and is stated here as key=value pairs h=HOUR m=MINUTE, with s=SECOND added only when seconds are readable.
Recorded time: h=9 m=22 s=7
